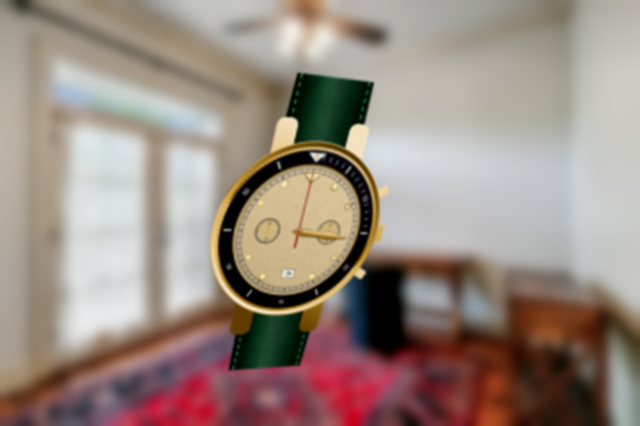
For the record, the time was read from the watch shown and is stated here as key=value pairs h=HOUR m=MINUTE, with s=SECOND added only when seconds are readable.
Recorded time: h=3 m=16
